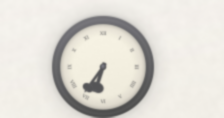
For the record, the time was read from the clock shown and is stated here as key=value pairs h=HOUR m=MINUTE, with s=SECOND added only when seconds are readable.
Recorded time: h=6 m=36
